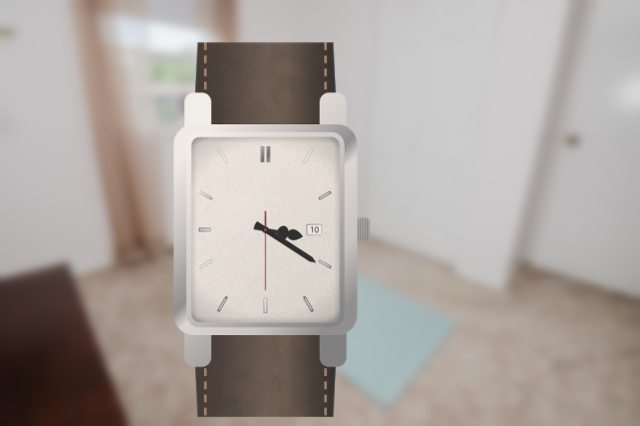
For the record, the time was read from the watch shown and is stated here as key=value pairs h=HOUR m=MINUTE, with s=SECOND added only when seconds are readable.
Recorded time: h=3 m=20 s=30
